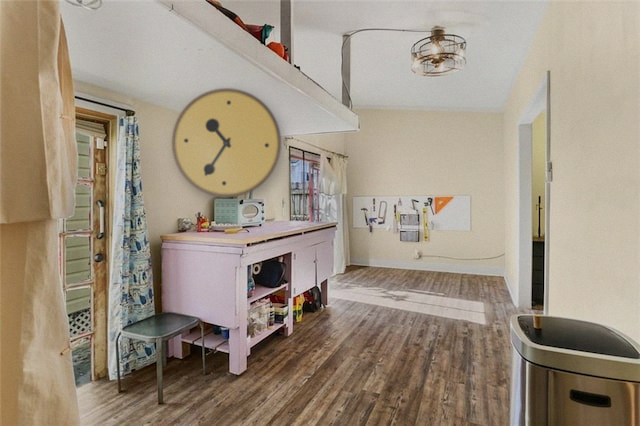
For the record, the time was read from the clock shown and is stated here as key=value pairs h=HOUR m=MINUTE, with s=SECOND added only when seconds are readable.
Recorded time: h=10 m=35
